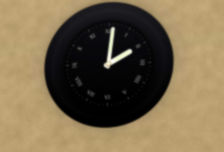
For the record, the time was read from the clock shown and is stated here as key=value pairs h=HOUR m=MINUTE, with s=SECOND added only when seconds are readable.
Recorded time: h=2 m=1
